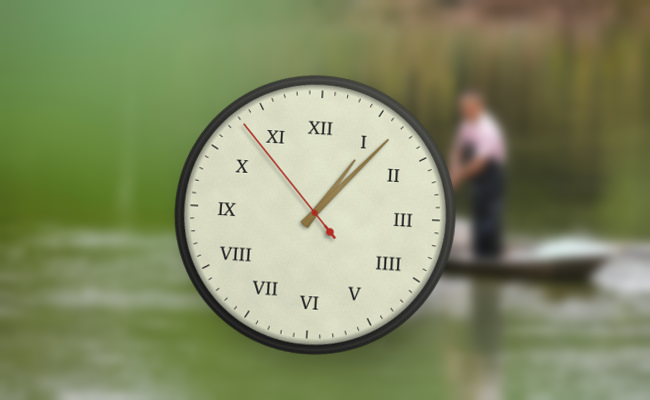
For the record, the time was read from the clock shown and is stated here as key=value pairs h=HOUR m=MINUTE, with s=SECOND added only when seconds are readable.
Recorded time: h=1 m=6 s=53
